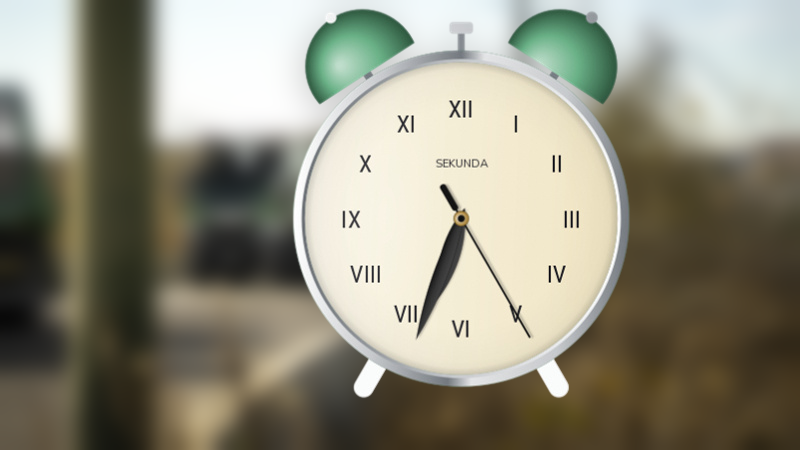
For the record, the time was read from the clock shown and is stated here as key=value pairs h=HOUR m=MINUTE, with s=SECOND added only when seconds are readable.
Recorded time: h=6 m=33 s=25
